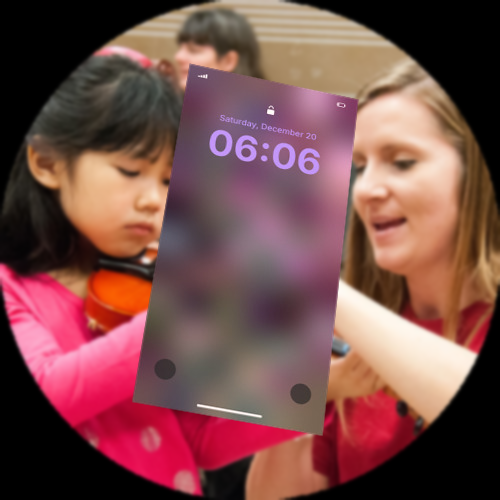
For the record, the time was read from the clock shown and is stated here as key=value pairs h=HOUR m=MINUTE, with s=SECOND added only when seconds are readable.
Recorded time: h=6 m=6
